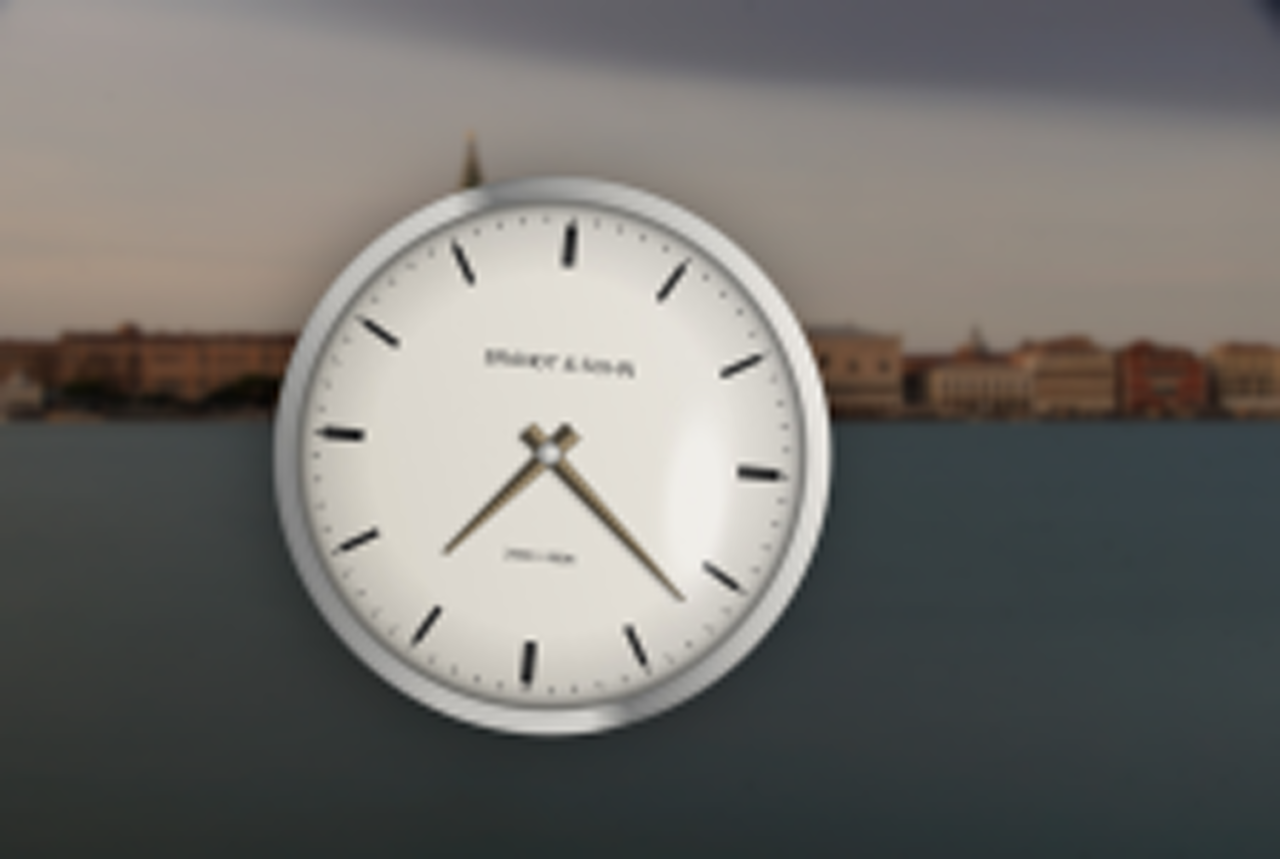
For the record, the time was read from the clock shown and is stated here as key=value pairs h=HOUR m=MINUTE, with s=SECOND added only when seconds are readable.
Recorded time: h=7 m=22
